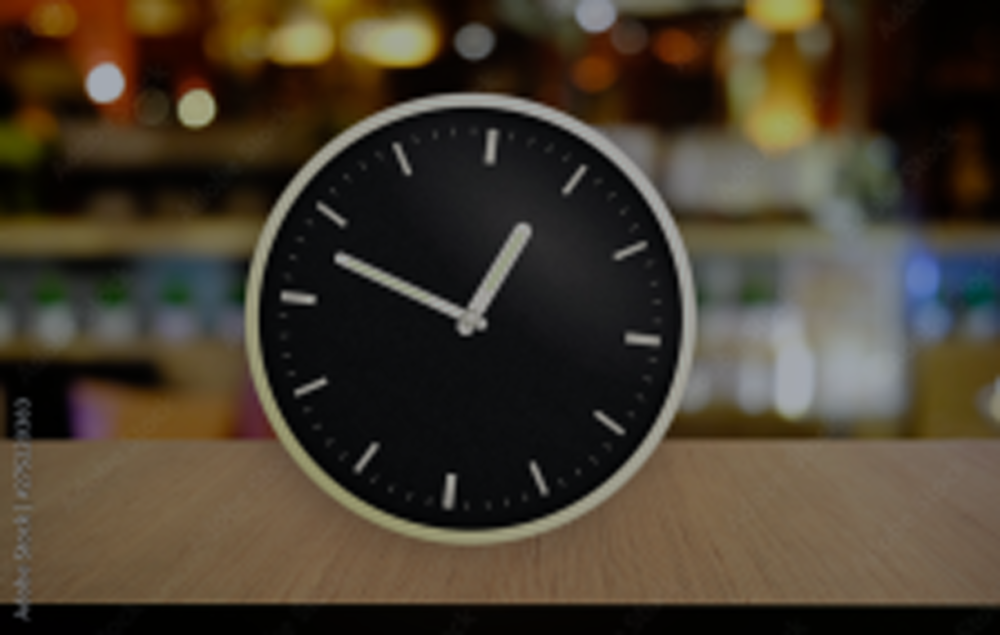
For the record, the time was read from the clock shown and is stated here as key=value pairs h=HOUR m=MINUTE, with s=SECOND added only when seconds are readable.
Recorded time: h=12 m=48
